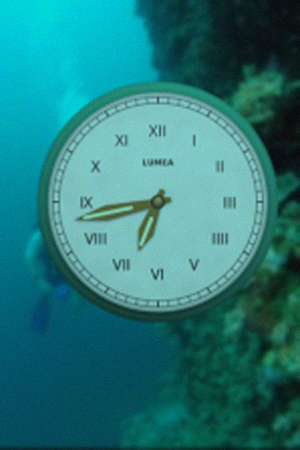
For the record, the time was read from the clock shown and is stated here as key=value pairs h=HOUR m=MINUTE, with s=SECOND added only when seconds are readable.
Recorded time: h=6 m=43
